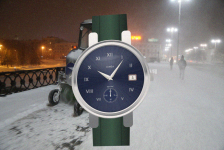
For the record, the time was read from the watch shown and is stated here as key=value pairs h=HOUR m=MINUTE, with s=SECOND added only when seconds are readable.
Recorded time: h=10 m=6
